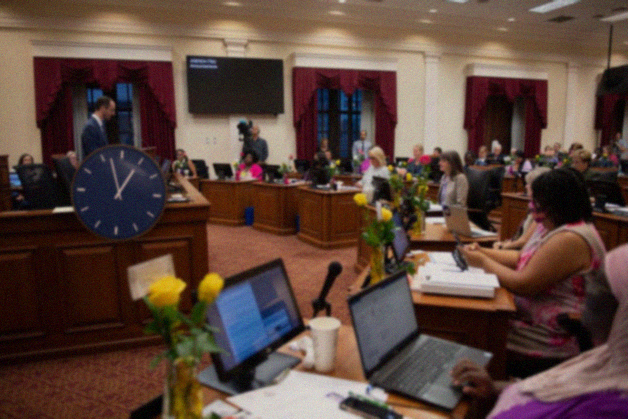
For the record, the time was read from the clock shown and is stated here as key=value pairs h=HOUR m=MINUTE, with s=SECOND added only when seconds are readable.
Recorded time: h=12 m=57
